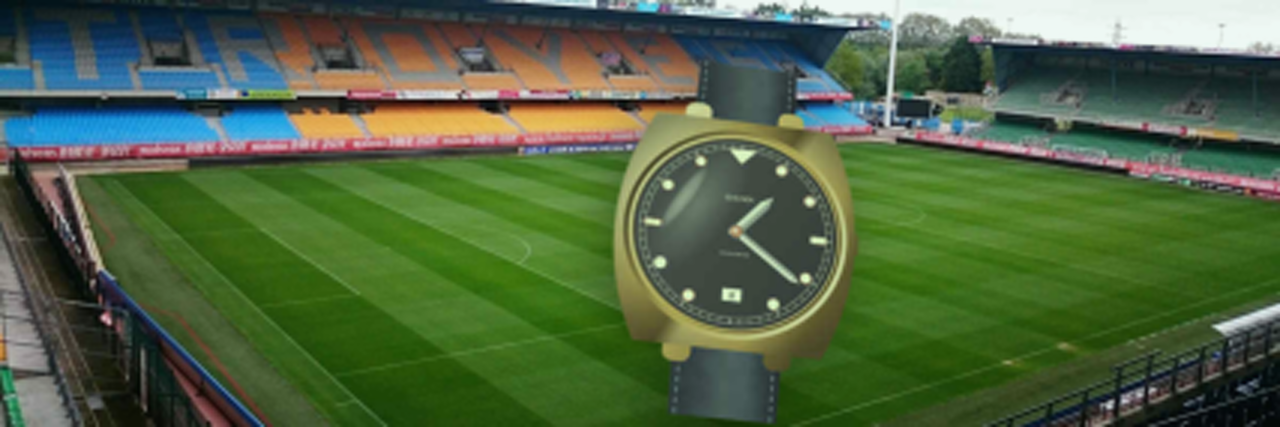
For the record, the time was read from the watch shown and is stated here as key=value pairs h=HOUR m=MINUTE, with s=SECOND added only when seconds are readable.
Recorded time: h=1 m=21
